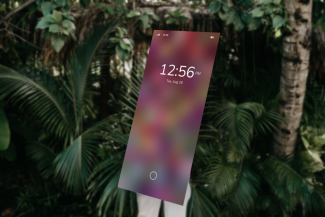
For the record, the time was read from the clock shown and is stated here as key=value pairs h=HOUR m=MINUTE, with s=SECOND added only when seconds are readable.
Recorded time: h=12 m=56
